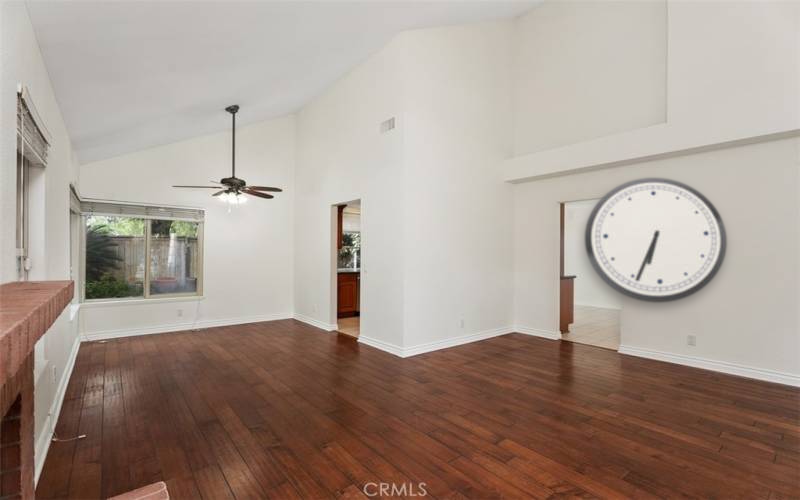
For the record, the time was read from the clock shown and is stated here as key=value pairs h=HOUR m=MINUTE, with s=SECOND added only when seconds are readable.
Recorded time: h=6 m=34
